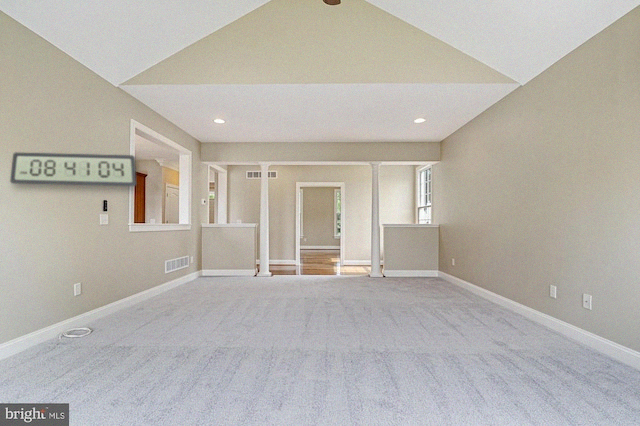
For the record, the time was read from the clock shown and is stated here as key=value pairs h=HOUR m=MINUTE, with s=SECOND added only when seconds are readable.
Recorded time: h=8 m=41 s=4
